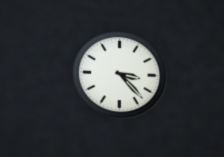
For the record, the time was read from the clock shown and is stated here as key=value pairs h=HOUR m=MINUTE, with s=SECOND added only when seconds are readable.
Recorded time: h=3 m=23
